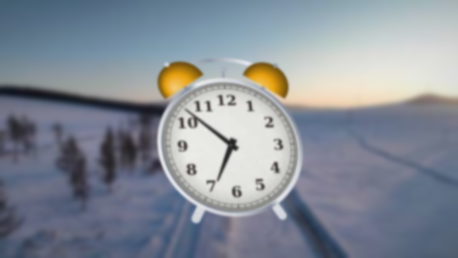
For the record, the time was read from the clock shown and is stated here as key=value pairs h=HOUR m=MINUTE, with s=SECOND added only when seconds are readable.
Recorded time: h=6 m=52
